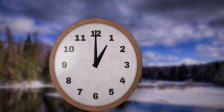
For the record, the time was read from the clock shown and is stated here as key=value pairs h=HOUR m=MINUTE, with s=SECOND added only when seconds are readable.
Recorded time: h=1 m=0
